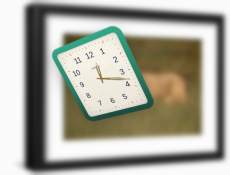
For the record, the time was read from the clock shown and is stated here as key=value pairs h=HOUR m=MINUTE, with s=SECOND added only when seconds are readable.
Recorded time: h=12 m=18
